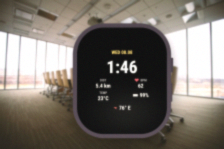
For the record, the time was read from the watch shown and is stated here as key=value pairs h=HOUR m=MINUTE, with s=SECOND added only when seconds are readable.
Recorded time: h=1 m=46
